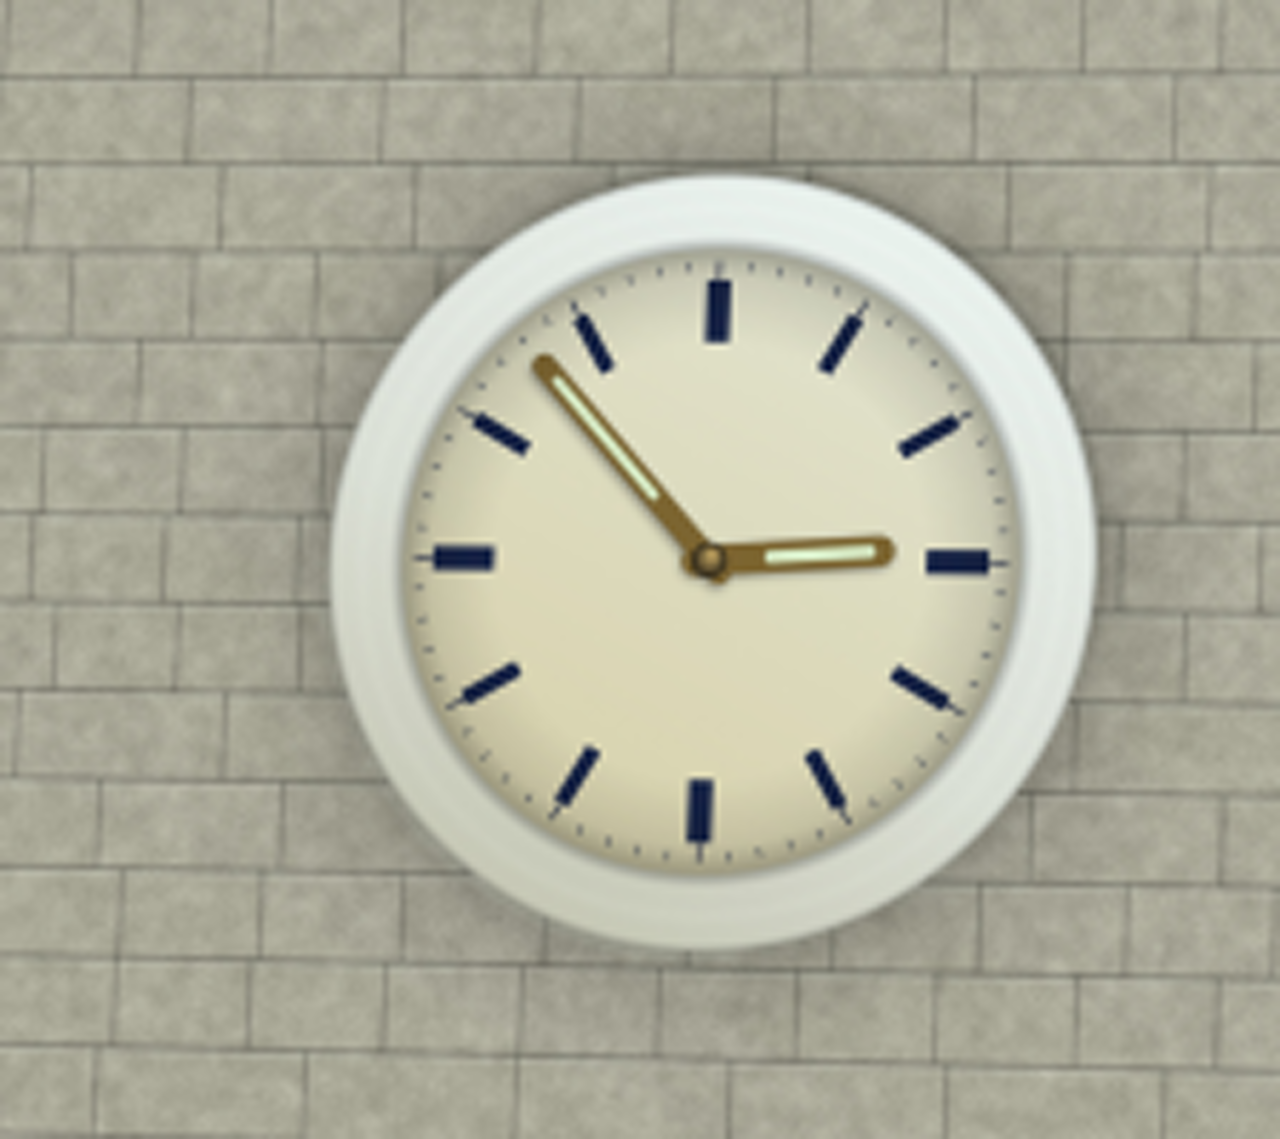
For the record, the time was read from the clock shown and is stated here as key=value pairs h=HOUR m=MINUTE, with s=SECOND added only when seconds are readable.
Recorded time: h=2 m=53
